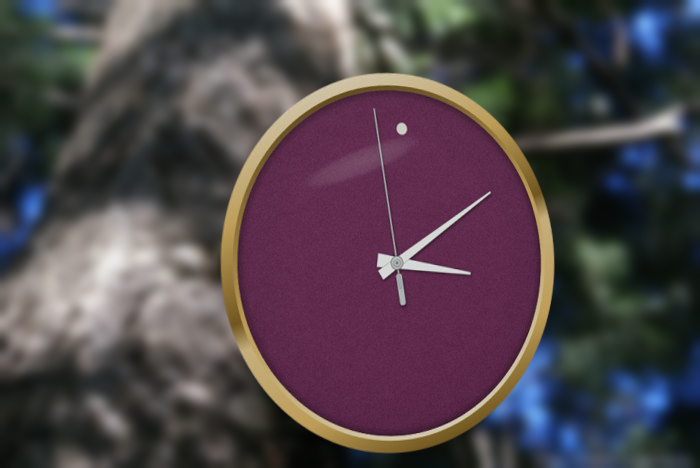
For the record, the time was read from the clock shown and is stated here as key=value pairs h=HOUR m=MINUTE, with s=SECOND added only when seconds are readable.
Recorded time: h=3 m=8 s=58
